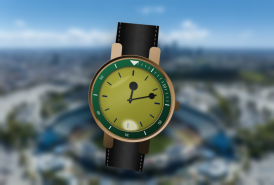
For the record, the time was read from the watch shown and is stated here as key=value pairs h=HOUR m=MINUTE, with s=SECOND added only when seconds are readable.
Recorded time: h=12 m=12
